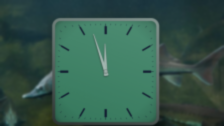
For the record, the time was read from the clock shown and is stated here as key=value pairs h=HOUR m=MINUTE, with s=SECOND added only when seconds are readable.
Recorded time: h=11 m=57
